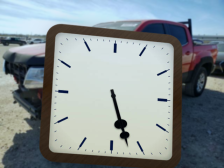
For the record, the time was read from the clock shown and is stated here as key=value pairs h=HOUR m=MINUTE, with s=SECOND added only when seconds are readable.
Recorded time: h=5 m=27
